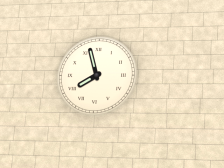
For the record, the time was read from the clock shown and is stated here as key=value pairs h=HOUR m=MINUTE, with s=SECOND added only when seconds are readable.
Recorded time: h=7 m=57
